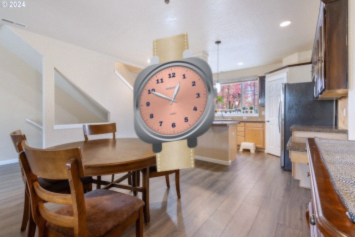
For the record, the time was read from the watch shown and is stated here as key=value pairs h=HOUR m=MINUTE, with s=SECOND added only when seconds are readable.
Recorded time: h=12 m=50
